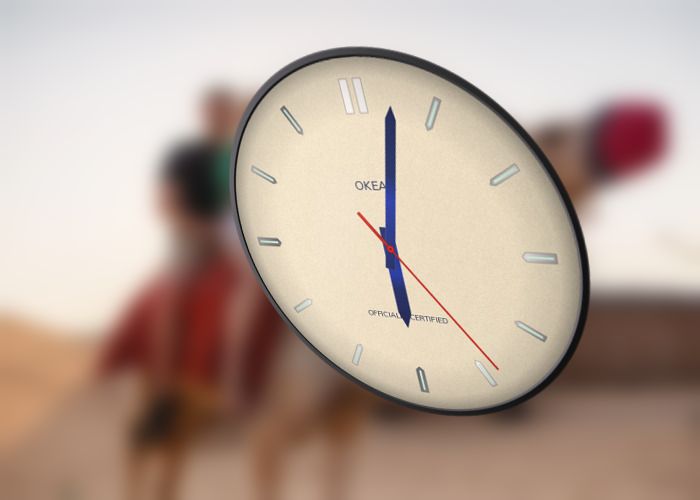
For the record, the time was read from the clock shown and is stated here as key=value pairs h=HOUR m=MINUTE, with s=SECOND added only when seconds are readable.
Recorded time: h=6 m=2 s=24
